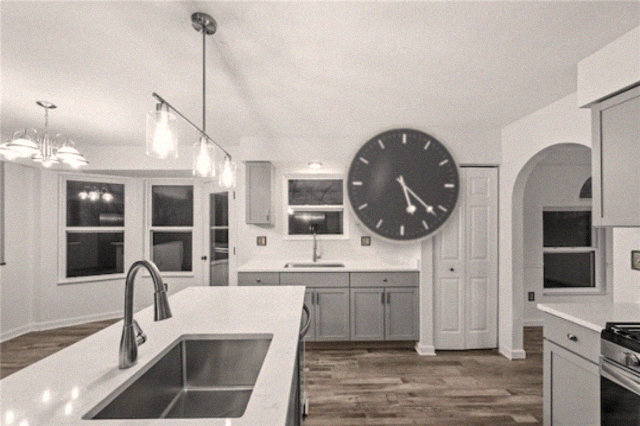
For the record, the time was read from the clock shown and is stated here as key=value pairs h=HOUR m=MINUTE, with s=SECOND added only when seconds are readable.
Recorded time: h=5 m=22
